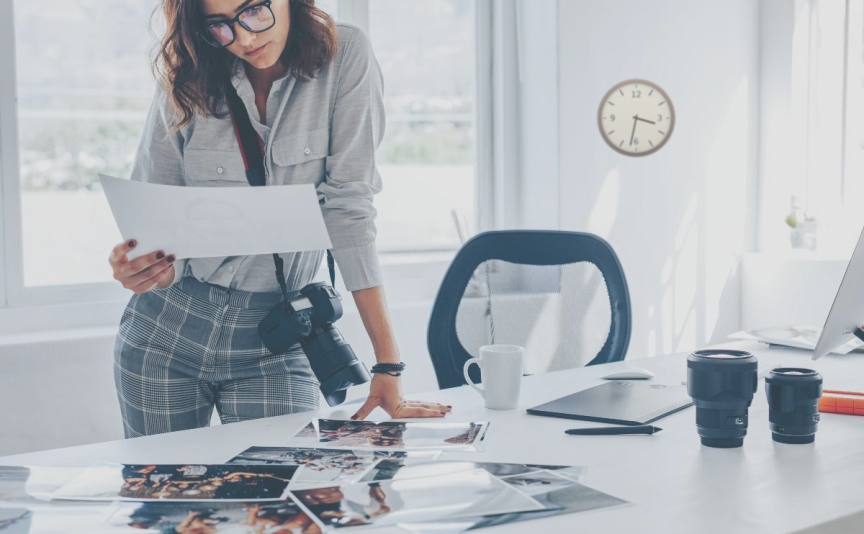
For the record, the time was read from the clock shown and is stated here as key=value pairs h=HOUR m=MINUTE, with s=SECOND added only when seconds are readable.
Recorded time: h=3 m=32
